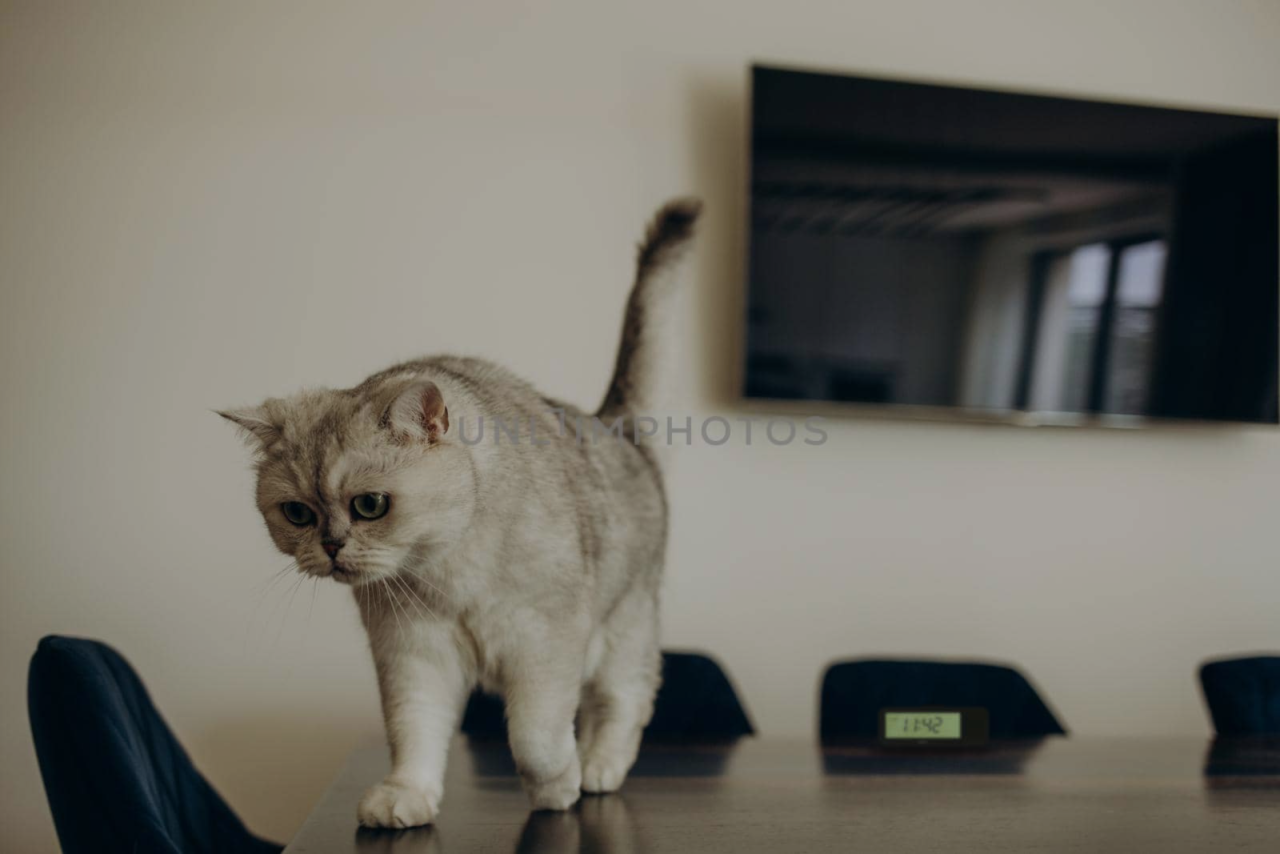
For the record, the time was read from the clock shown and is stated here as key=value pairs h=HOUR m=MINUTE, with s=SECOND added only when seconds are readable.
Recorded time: h=11 m=42
